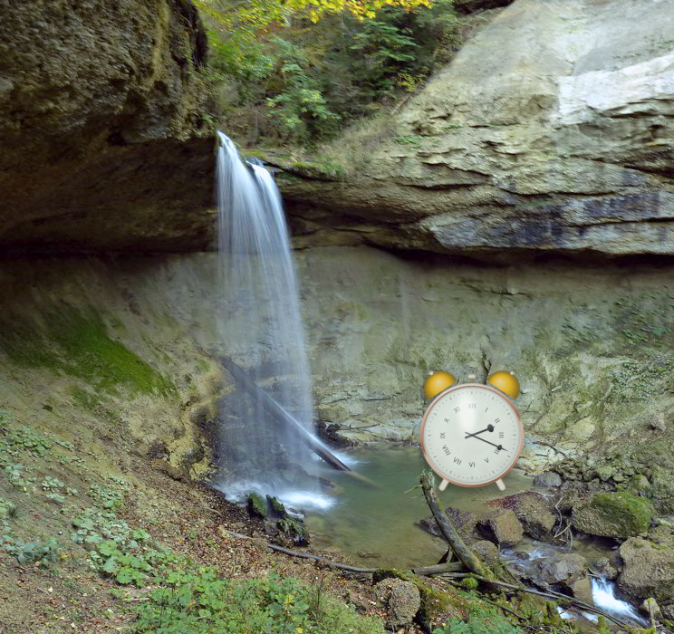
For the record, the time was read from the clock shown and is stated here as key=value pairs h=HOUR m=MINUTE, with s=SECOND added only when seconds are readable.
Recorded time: h=2 m=19
